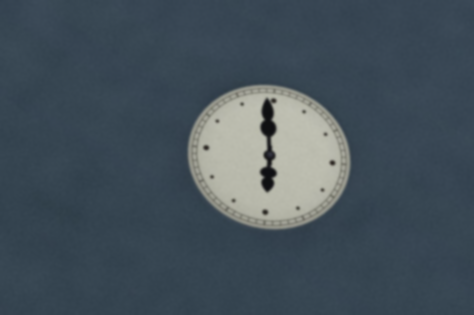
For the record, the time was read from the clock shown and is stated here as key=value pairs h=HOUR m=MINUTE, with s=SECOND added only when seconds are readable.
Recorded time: h=5 m=59
